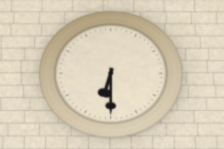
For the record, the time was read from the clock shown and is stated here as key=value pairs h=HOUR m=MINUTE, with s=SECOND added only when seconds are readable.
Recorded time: h=6 m=30
